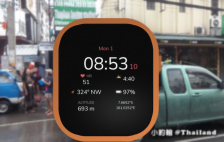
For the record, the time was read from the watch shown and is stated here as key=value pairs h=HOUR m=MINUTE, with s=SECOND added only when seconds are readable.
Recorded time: h=8 m=53 s=10
